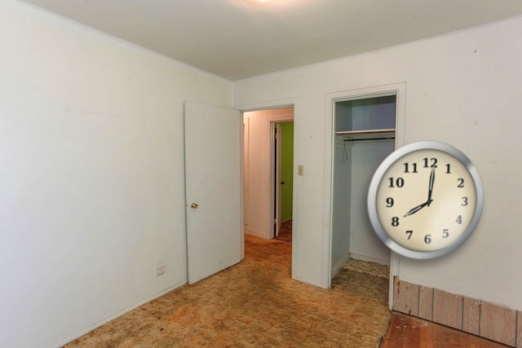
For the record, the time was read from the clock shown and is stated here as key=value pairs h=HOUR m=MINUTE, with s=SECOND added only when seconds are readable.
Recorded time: h=8 m=1
